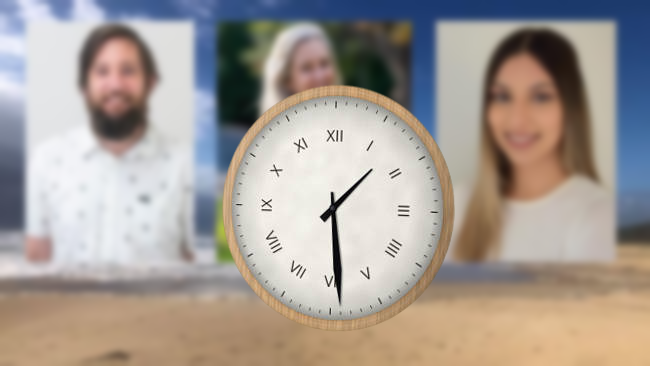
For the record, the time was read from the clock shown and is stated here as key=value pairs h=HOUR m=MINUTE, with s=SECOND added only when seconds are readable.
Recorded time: h=1 m=29
